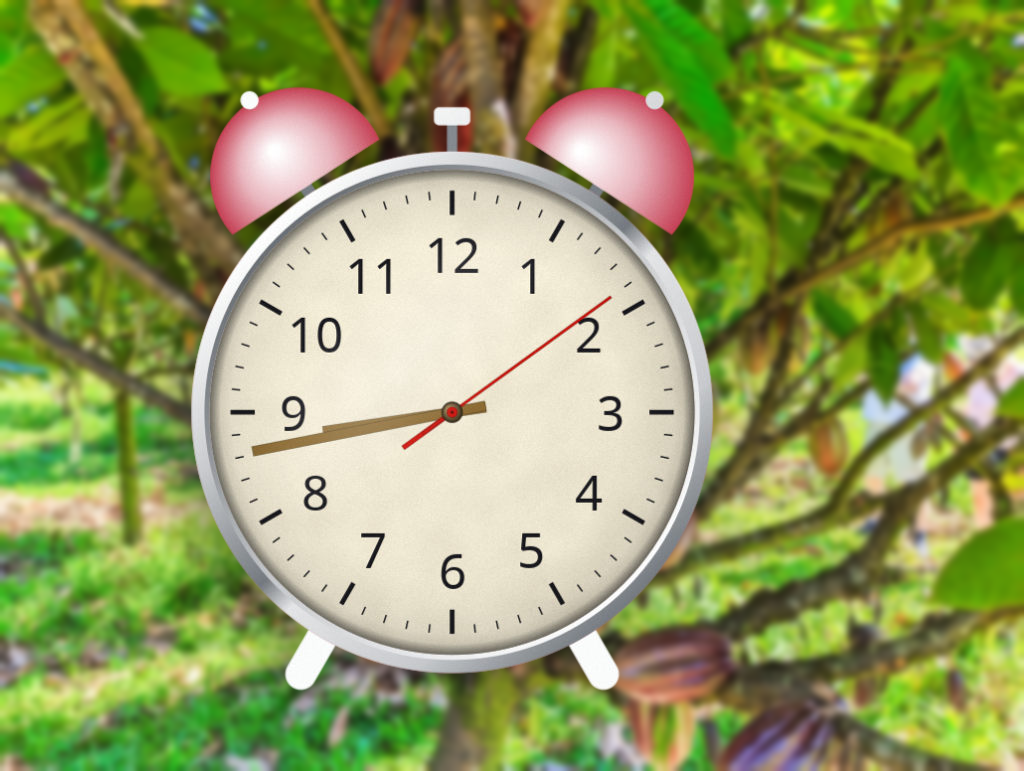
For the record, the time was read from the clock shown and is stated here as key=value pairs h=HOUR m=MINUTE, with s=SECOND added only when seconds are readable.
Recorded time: h=8 m=43 s=9
